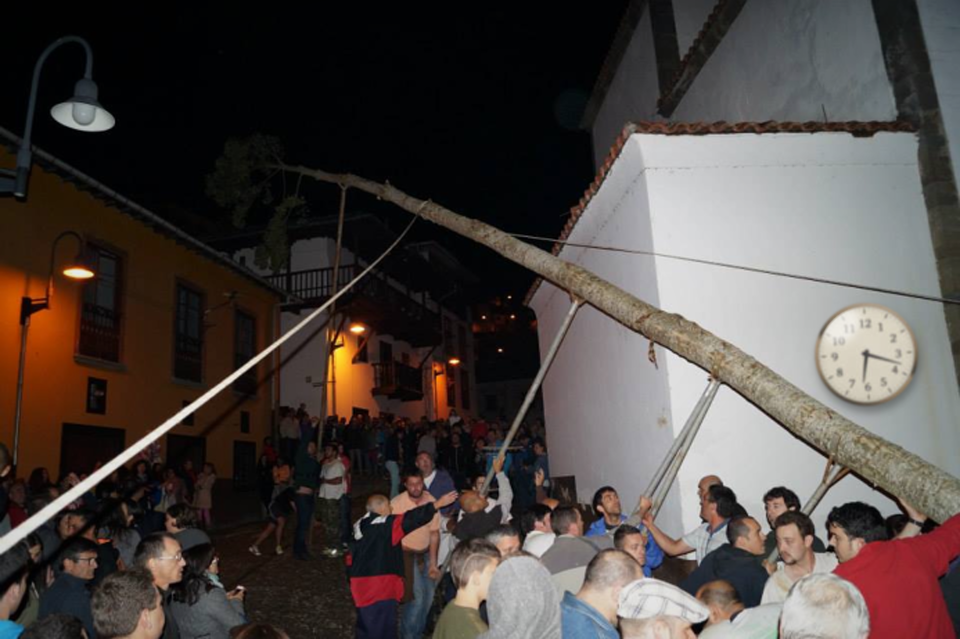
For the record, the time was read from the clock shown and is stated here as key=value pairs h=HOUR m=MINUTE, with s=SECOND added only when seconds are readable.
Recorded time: h=6 m=18
